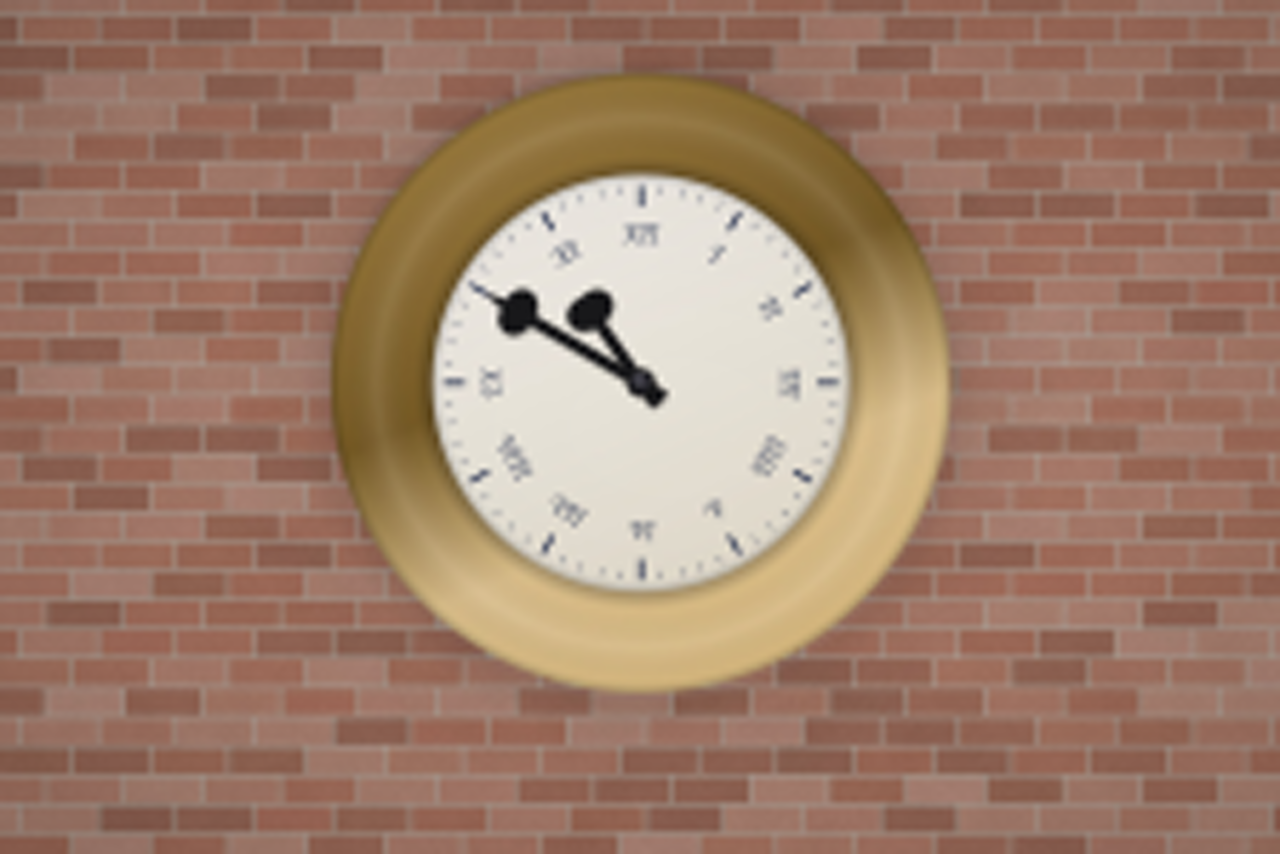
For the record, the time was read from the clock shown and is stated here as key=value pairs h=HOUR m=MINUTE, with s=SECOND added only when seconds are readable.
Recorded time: h=10 m=50
